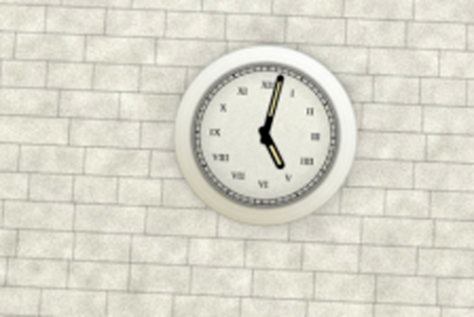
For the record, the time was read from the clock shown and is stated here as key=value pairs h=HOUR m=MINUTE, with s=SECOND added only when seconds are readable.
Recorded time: h=5 m=2
